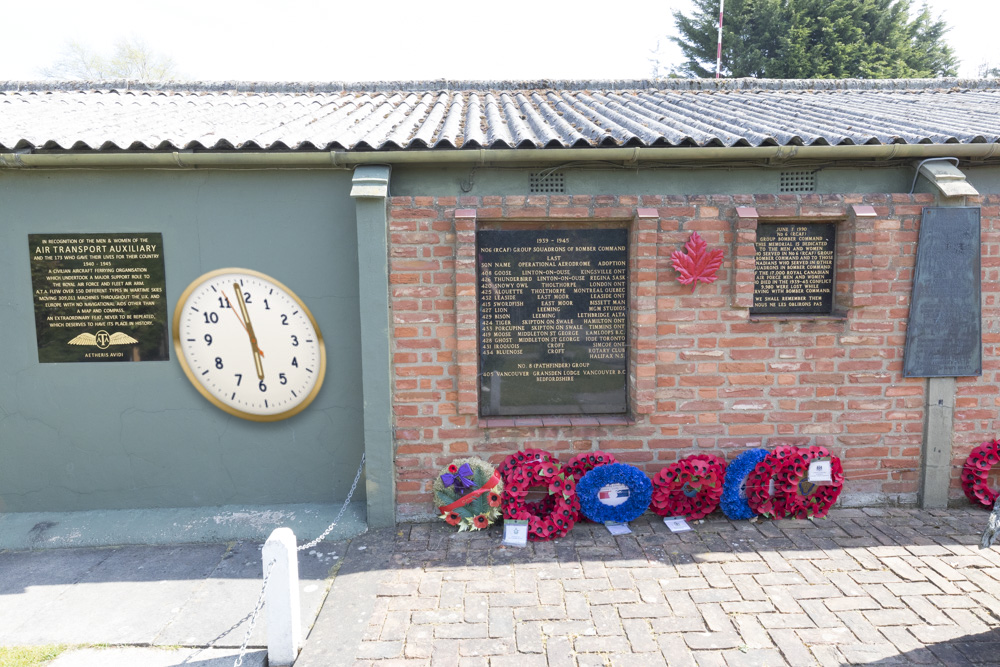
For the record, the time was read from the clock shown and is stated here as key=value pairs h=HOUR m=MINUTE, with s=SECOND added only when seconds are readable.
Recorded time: h=5 m=58 s=56
